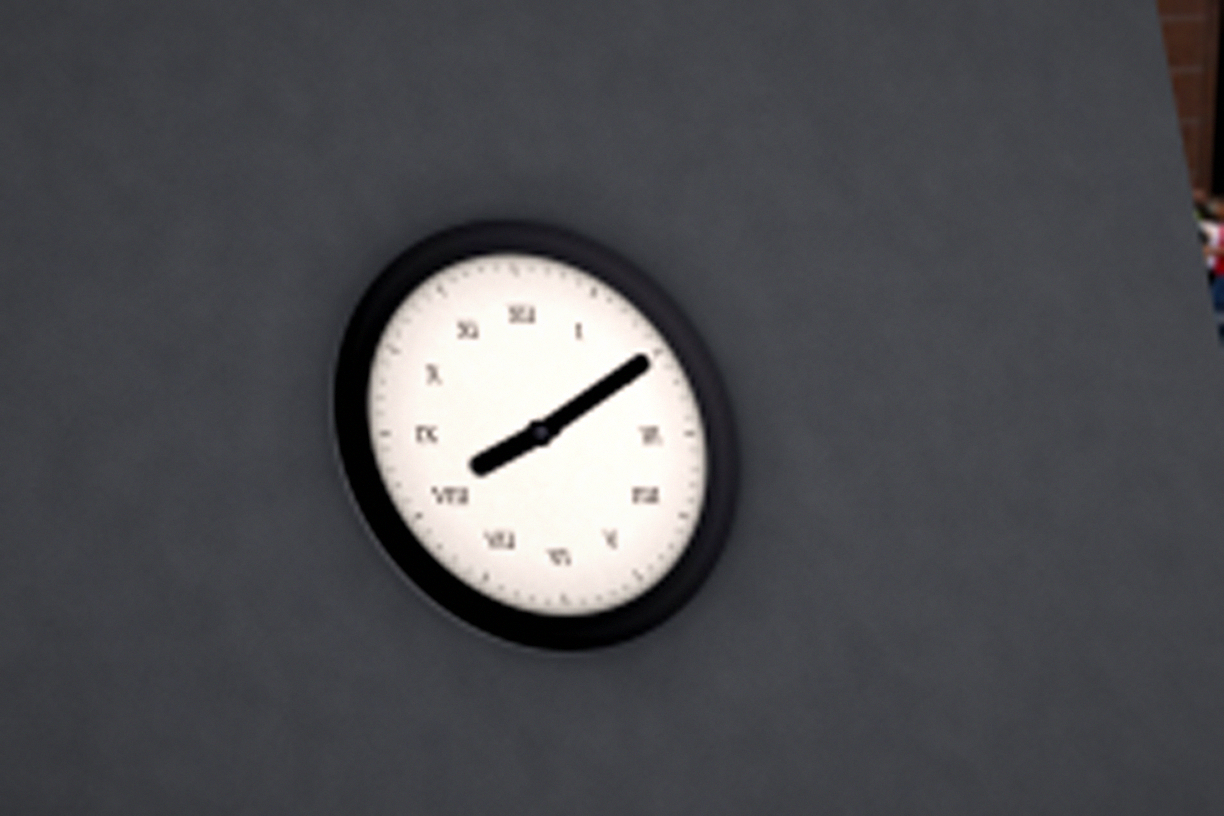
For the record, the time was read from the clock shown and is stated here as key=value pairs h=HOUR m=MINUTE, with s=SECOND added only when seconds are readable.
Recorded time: h=8 m=10
